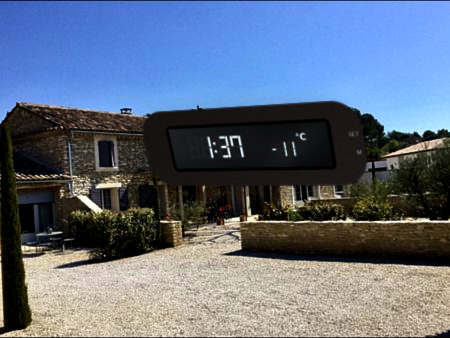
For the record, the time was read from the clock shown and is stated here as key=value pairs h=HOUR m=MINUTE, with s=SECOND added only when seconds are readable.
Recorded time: h=1 m=37
